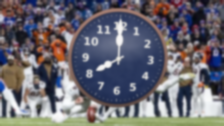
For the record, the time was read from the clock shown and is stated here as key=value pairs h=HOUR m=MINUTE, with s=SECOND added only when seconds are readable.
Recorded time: h=8 m=0
